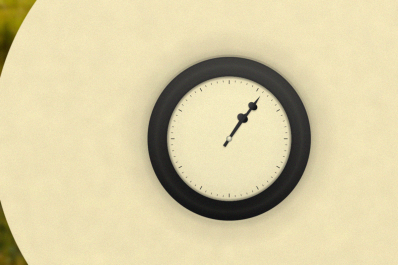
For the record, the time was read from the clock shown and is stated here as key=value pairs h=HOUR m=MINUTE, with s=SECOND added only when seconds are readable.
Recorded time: h=1 m=6
